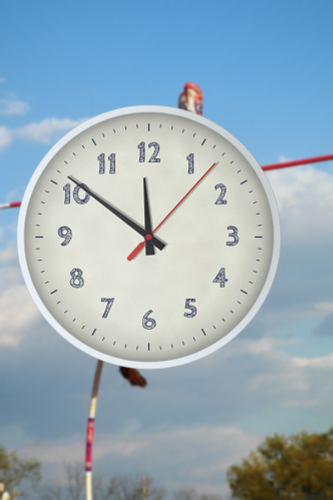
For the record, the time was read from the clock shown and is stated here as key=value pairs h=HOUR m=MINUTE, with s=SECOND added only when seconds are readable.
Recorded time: h=11 m=51 s=7
